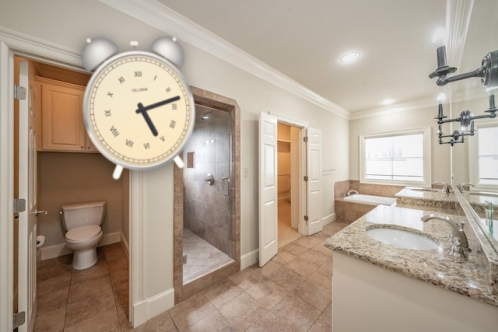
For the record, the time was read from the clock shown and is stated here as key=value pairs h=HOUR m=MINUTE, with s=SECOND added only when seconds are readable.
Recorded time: h=5 m=13
